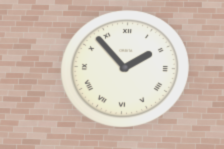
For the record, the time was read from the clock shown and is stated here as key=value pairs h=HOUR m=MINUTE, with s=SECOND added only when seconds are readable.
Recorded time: h=1 m=53
